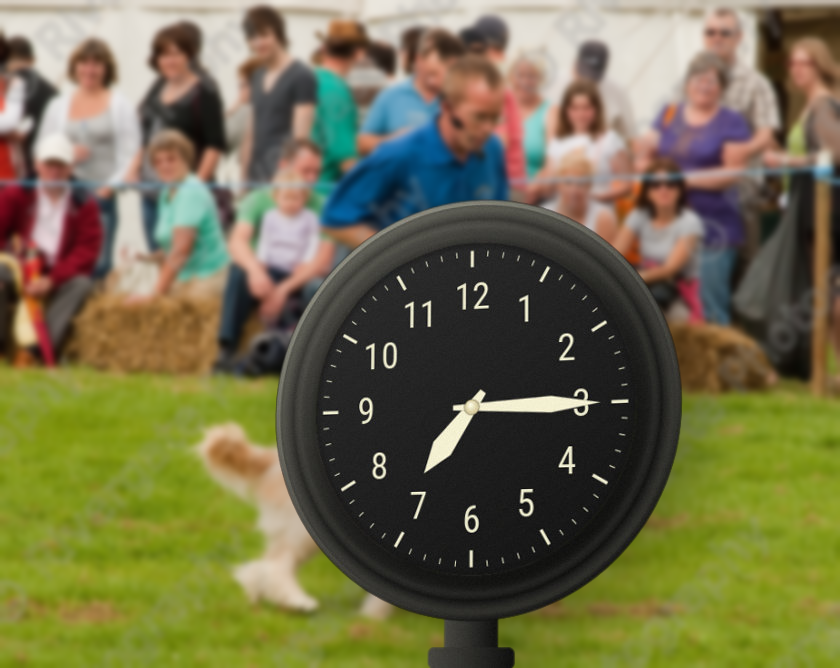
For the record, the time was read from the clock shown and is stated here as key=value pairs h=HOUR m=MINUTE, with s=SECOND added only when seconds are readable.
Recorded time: h=7 m=15
